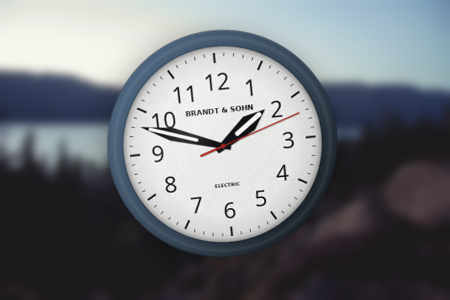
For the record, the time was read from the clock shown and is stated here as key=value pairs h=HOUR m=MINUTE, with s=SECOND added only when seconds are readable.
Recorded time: h=1 m=48 s=12
